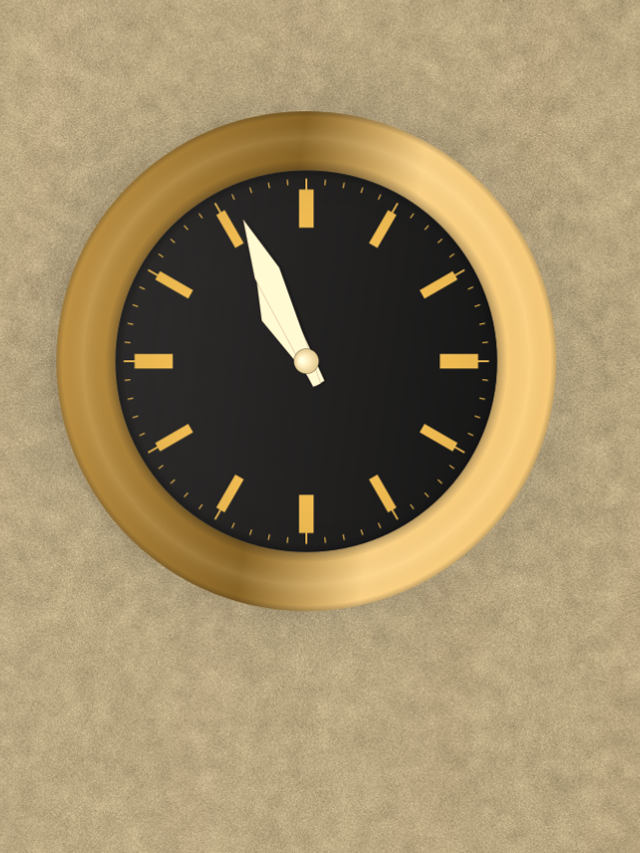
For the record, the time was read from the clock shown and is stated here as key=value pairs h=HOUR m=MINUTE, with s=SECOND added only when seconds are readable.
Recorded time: h=10 m=56
